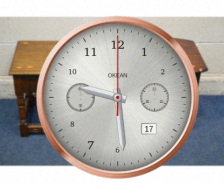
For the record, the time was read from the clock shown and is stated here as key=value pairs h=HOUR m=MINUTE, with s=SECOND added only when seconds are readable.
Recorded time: h=9 m=29
